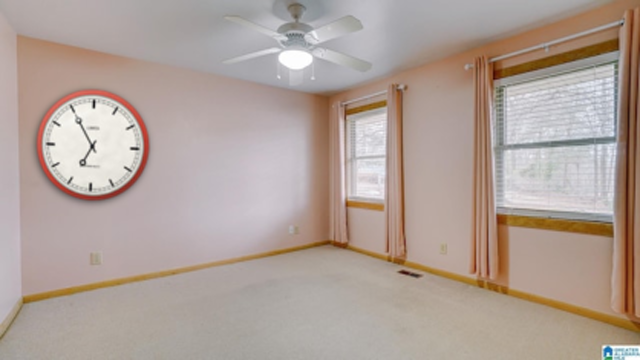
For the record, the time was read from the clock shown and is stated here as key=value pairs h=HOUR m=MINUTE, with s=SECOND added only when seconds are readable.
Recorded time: h=6 m=55
